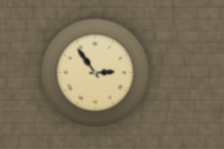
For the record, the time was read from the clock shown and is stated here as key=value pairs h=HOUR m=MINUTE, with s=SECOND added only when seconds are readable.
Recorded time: h=2 m=54
